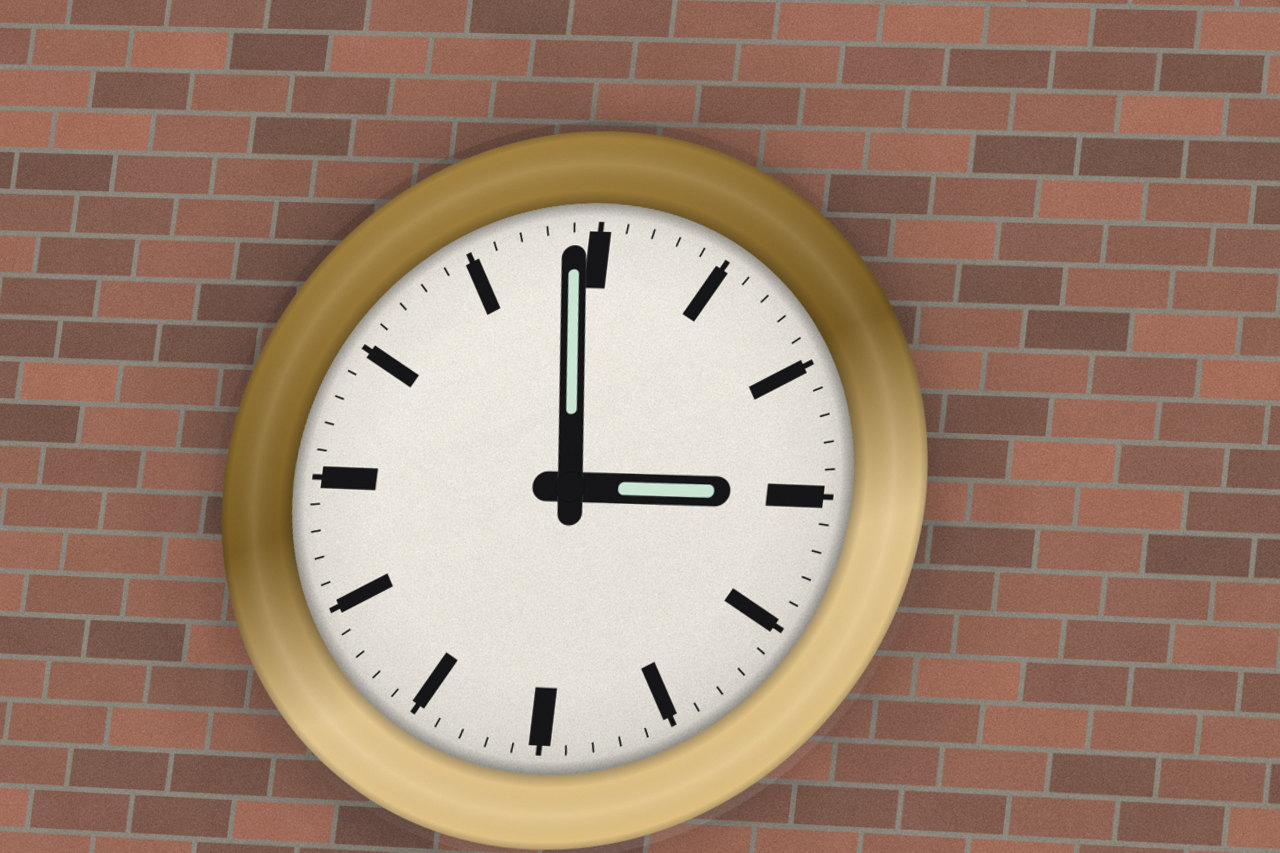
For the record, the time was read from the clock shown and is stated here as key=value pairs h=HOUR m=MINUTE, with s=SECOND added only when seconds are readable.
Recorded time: h=2 m=59
